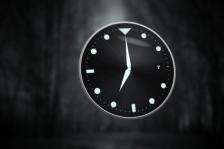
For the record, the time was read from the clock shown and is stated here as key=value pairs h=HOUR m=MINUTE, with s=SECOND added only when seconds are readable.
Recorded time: h=7 m=0
